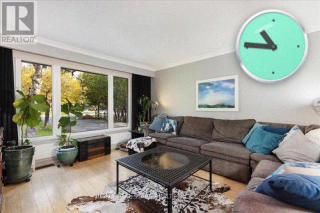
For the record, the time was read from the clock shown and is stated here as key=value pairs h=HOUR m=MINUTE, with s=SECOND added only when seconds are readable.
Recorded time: h=10 m=46
